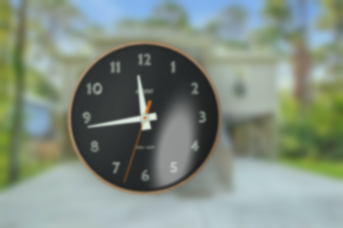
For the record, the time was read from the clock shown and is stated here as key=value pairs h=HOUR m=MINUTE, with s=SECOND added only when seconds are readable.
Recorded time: h=11 m=43 s=33
